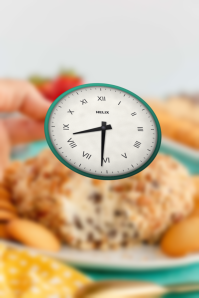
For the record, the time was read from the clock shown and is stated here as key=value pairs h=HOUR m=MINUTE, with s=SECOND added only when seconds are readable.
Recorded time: h=8 m=31
